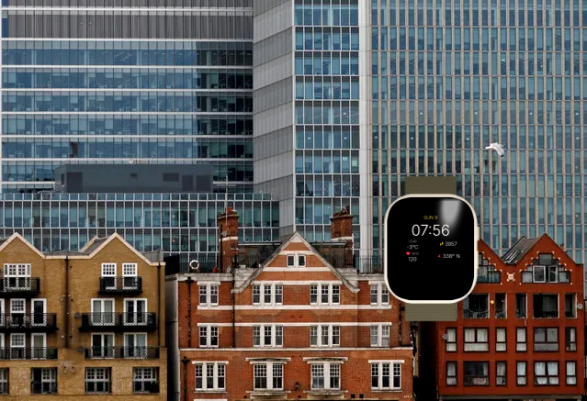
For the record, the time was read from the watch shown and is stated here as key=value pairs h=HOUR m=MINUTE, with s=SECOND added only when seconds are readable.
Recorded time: h=7 m=56
